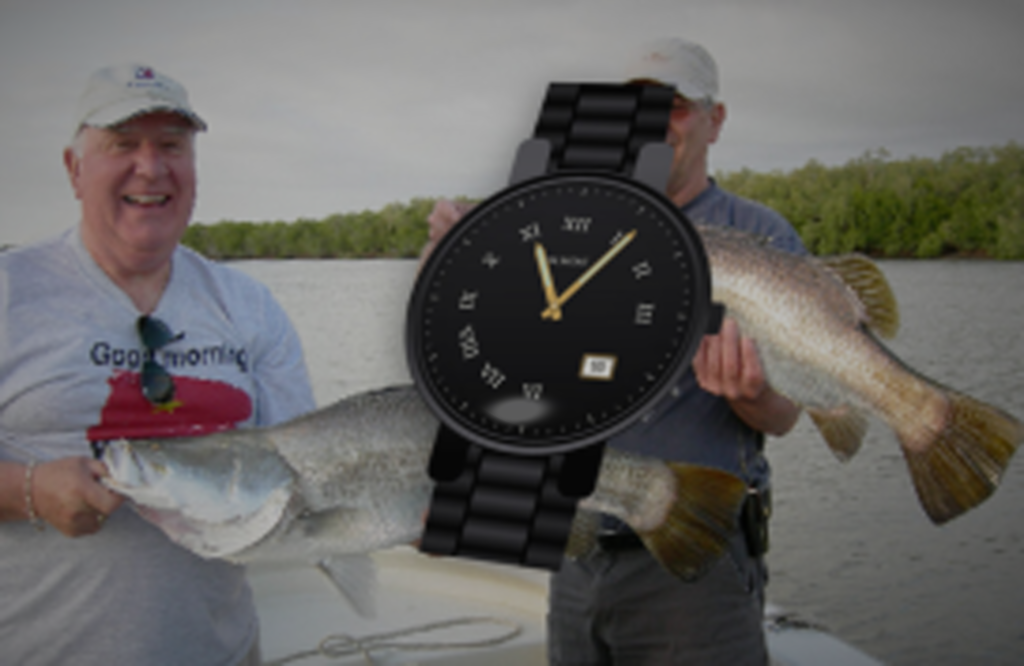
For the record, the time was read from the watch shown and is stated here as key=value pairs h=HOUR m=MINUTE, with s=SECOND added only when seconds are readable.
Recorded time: h=11 m=6
